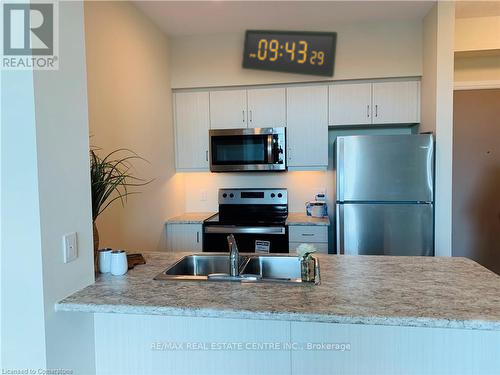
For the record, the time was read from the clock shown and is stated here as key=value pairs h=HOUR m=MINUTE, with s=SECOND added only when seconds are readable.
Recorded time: h=9 m=43 s=29
